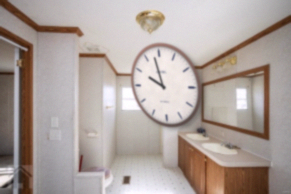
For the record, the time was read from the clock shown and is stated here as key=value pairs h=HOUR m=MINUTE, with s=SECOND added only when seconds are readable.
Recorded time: h=9 m=58
